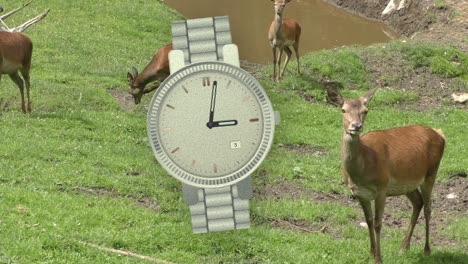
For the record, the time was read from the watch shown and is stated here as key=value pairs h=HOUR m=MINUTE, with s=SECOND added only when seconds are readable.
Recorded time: h=3 m=2
